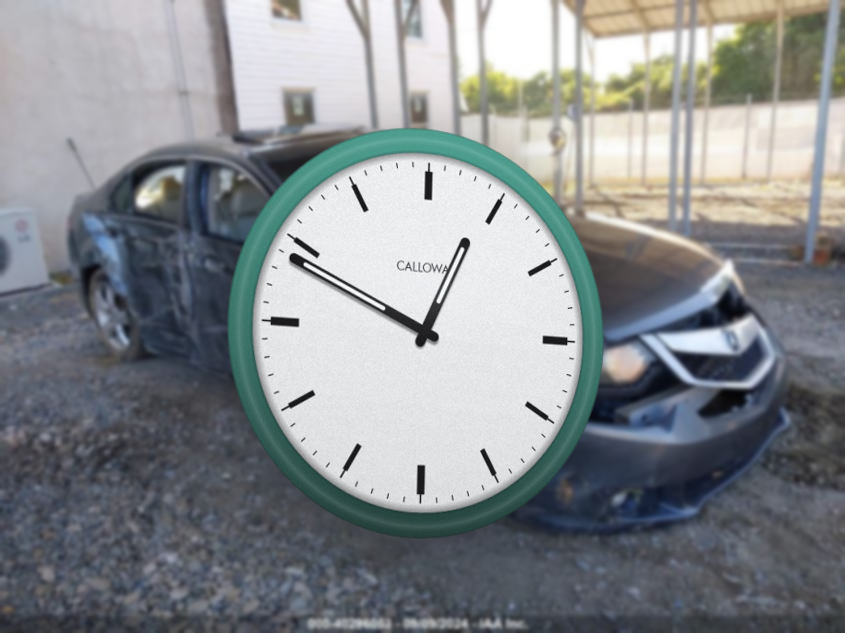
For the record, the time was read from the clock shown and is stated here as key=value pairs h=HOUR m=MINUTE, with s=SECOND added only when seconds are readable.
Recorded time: h=12 m=49
